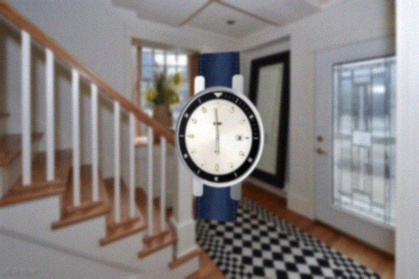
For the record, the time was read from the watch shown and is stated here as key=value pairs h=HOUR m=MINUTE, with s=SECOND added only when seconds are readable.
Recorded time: h=5 m=59
